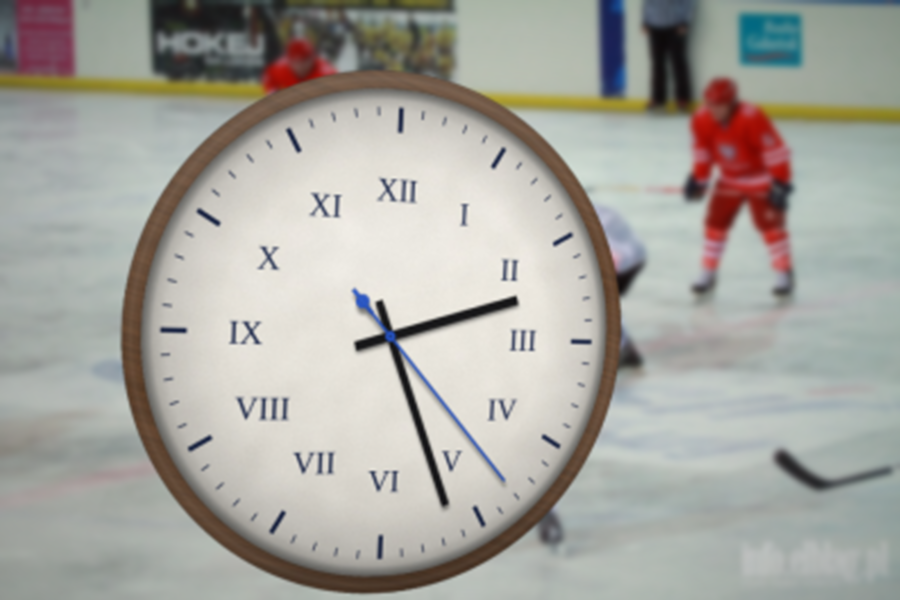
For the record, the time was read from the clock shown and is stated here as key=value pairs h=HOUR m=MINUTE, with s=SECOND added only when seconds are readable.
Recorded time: h=2 m=26 s=23
